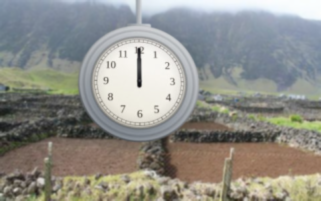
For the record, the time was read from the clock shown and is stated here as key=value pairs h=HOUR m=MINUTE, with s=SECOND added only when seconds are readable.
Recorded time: h=12 m=0
